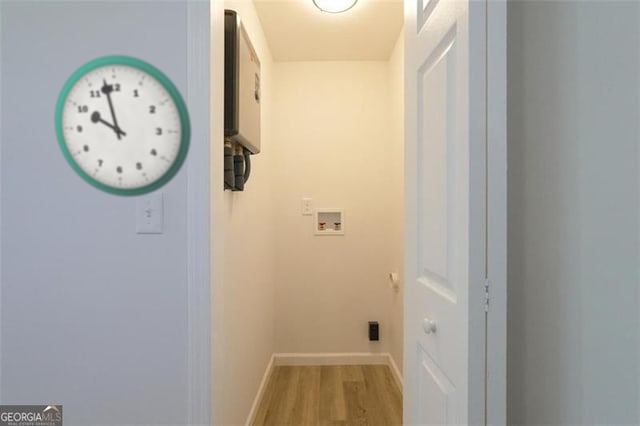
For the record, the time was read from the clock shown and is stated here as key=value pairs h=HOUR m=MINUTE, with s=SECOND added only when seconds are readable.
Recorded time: h=9 m=58
